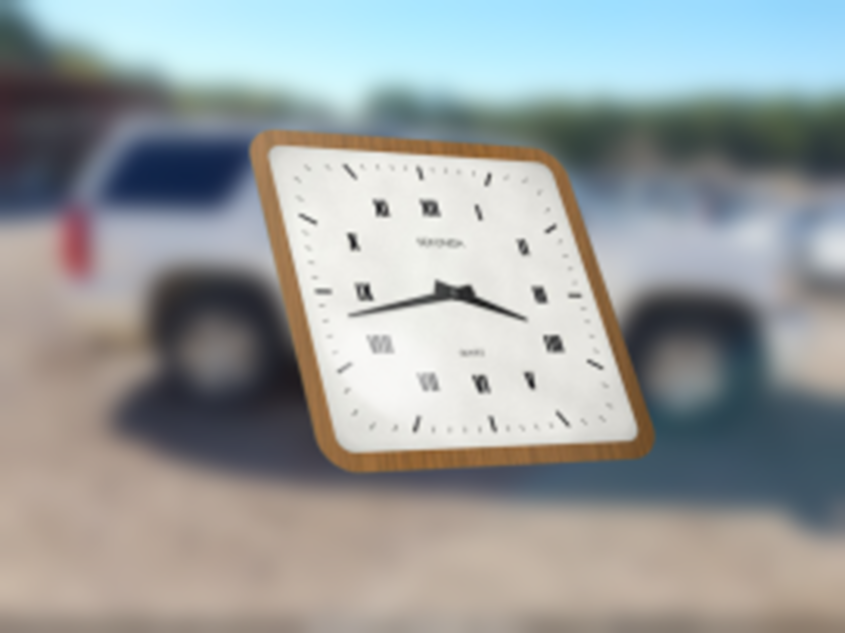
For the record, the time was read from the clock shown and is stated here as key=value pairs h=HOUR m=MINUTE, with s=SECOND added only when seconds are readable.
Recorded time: h=3 m=43
